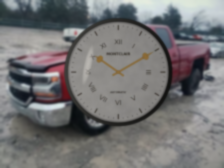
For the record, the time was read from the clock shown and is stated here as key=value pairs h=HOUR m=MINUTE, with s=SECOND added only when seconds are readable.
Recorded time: h=10 m=10
